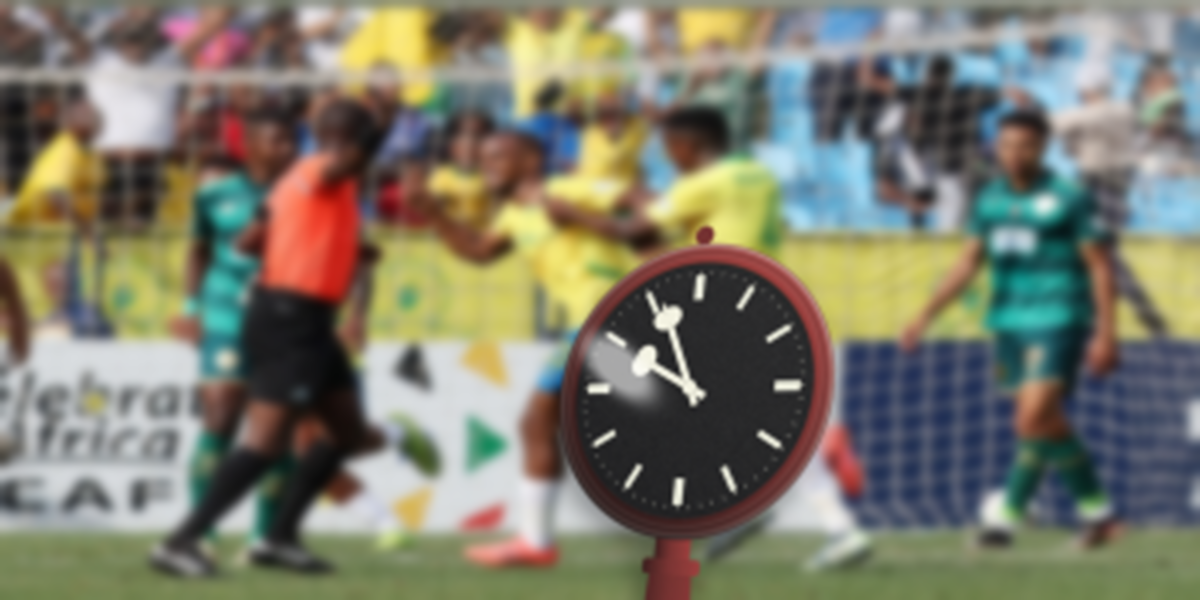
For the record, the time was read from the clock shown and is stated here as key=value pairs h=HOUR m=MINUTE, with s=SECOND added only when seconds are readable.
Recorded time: h=9 m=56
